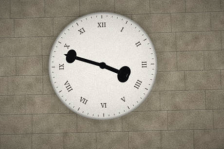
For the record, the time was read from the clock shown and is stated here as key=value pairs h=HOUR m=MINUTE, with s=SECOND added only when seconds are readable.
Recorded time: h=3 m=48
